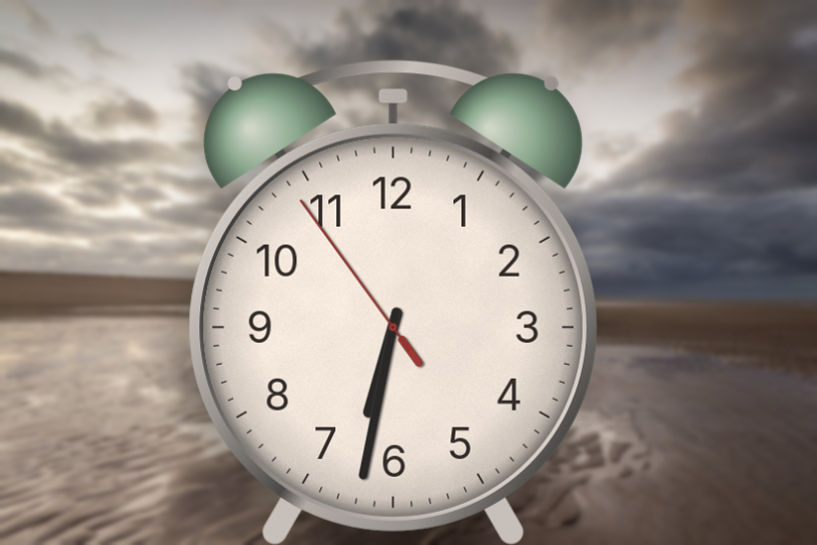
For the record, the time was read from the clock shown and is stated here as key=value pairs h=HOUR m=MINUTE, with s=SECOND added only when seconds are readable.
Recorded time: h=6 m=31 s=54
